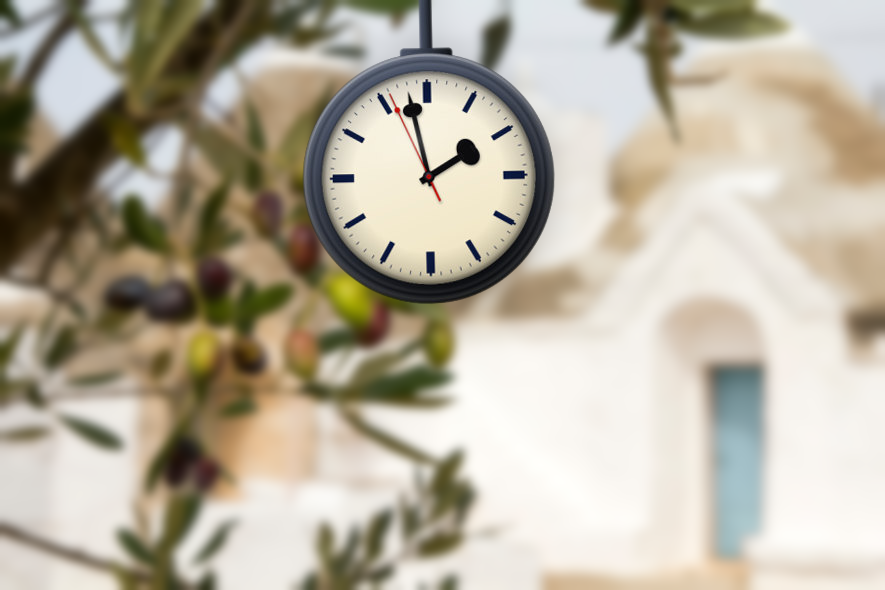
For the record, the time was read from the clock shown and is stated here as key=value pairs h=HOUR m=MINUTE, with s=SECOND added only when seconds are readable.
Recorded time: h=1 m=57 s=56
